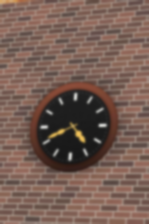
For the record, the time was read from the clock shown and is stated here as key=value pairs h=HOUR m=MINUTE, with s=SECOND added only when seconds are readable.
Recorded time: h=4 m=41
